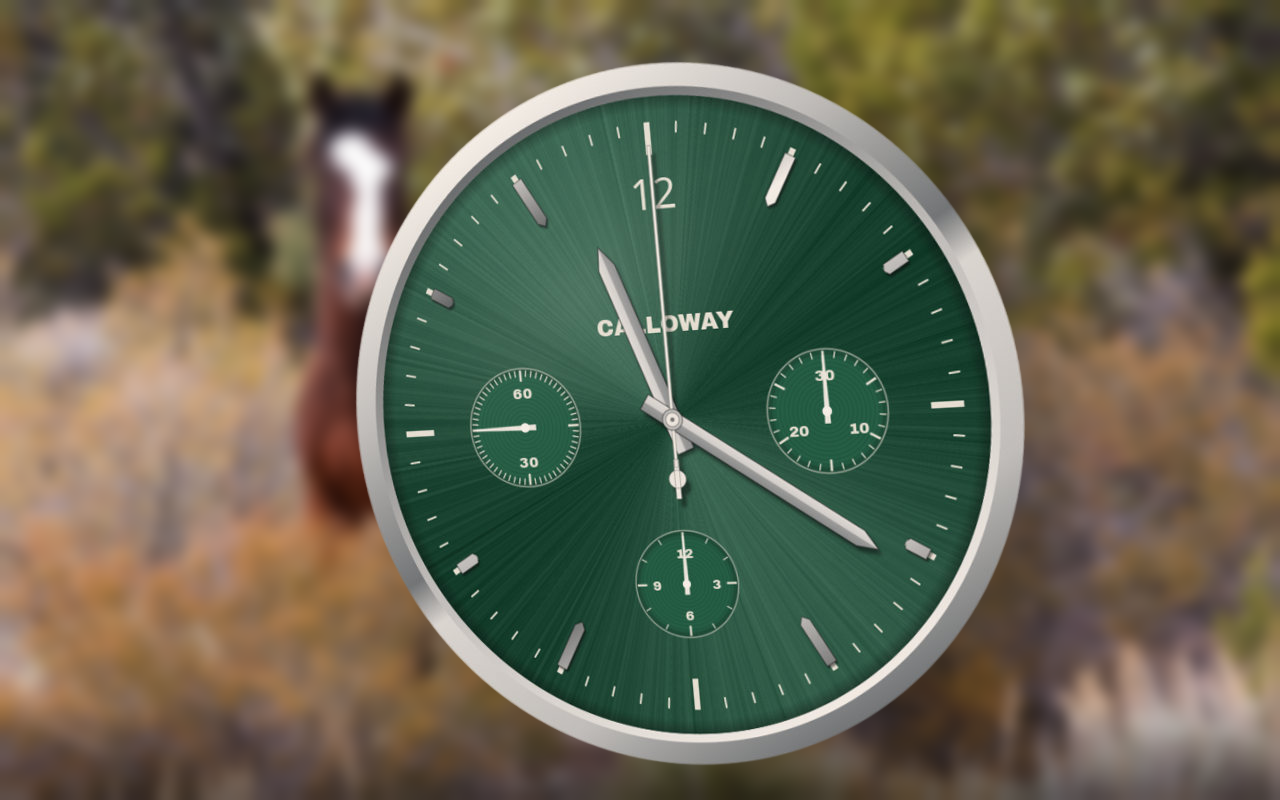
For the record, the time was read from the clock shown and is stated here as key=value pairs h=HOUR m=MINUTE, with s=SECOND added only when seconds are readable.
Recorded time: h=11 m=20 s=45
